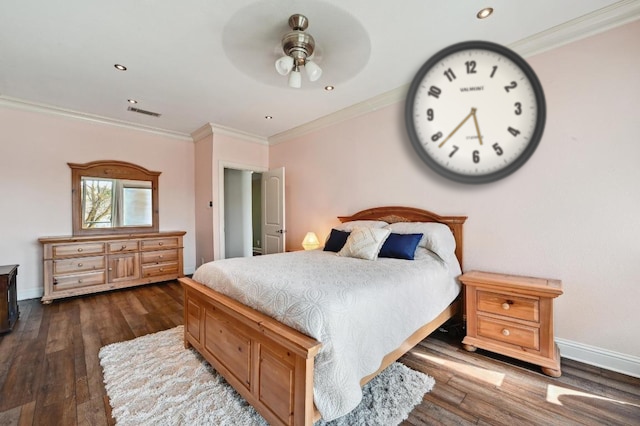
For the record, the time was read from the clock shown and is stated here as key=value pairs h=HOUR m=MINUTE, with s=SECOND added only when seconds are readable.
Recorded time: h=5 m=38
